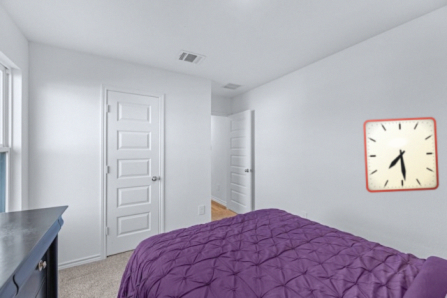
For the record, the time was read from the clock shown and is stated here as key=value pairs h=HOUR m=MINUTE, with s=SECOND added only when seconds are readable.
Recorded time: h=7 m=29
